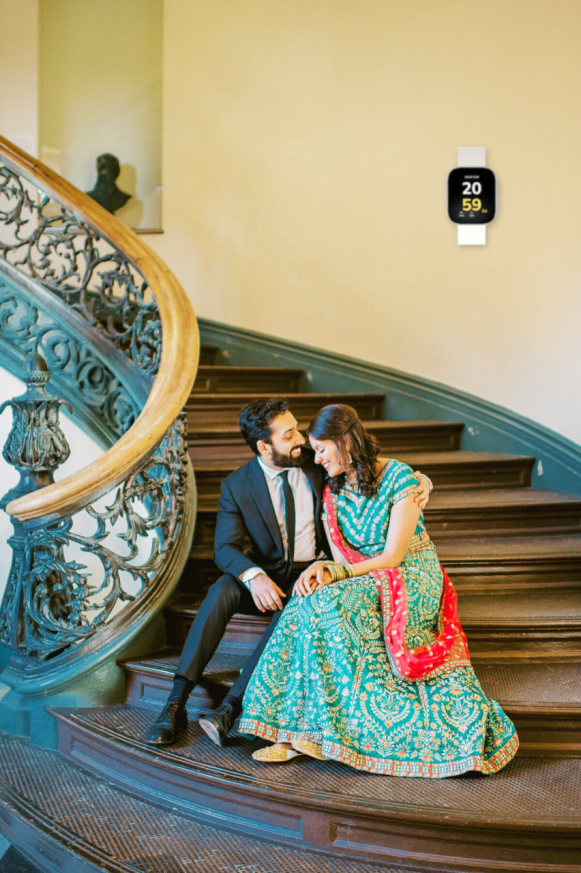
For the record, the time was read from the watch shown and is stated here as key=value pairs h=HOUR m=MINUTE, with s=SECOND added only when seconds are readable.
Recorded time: h=20 m=59
